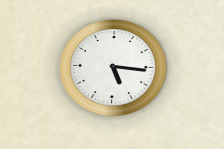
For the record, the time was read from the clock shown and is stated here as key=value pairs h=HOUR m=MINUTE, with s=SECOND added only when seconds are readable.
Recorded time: h=5 m=16
